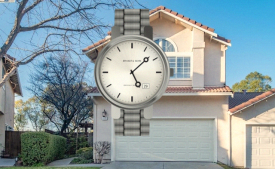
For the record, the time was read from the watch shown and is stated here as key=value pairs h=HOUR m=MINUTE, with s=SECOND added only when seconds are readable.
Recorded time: h=5 m=8
